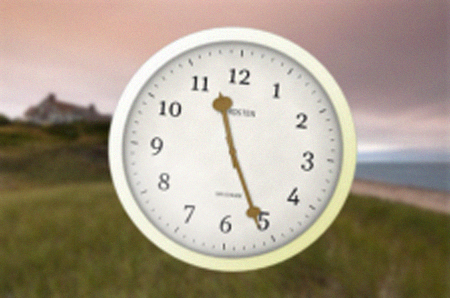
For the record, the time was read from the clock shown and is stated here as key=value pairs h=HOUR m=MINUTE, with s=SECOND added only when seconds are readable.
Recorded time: h=11 m=26
